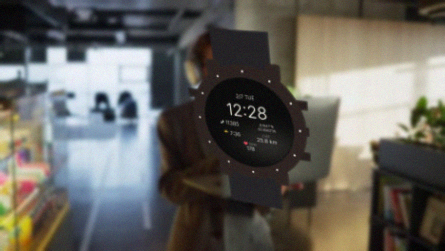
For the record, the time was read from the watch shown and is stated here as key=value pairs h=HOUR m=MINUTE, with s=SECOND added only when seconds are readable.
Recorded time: h=12 m=28
